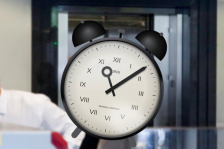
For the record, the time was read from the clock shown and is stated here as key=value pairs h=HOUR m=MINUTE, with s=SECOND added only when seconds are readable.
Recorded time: h=11 m=8
